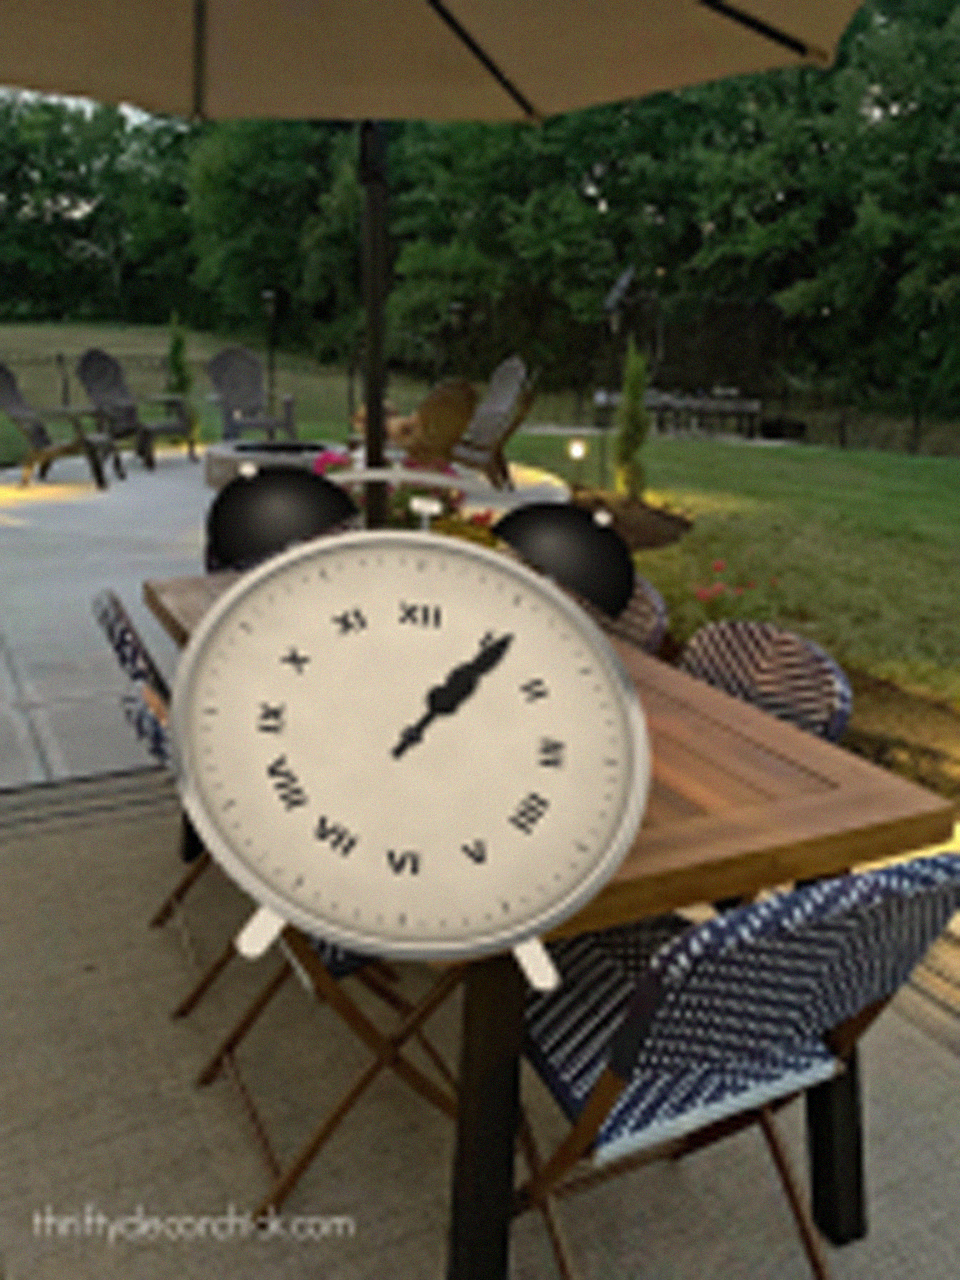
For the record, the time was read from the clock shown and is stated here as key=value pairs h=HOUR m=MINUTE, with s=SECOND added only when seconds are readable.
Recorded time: h=1 m=6
